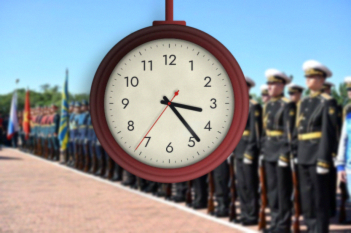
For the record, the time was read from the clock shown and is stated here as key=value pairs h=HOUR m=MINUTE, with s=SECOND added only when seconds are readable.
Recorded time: h=3 m=23 s=36
